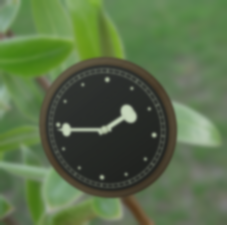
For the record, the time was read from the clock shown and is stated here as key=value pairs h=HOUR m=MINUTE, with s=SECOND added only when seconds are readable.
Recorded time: h=1 m=44
